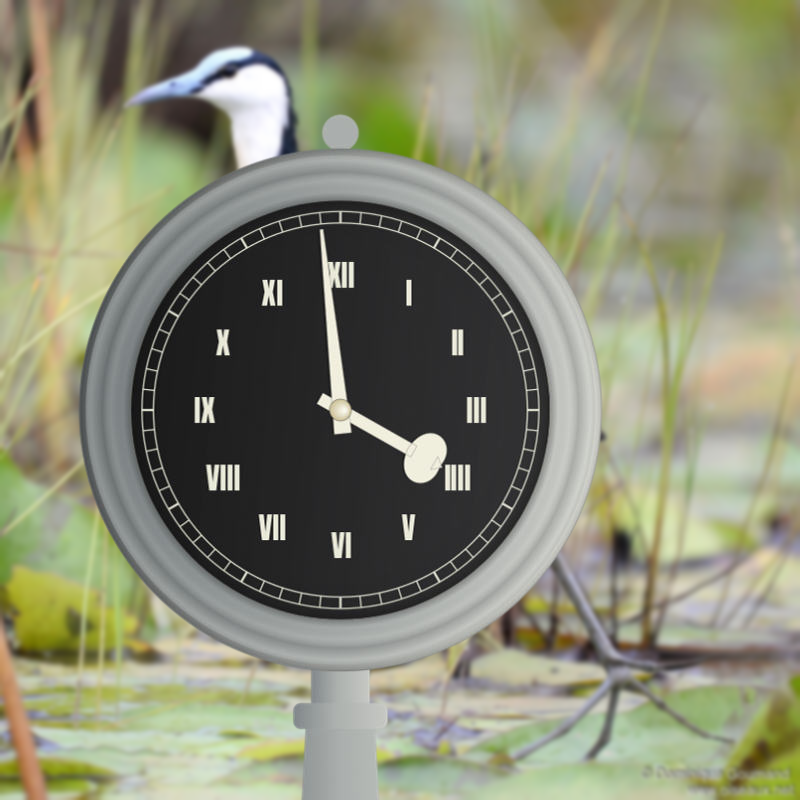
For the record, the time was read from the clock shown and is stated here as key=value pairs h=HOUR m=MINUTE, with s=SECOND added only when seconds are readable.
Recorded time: h=3 m=59
